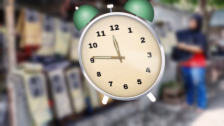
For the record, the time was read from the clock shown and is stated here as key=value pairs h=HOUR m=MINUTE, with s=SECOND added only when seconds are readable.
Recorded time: h=11 m=46
